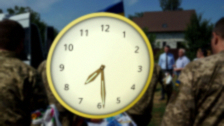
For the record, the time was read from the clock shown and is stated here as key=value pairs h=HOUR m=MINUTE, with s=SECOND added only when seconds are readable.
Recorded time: h=7 m=29
